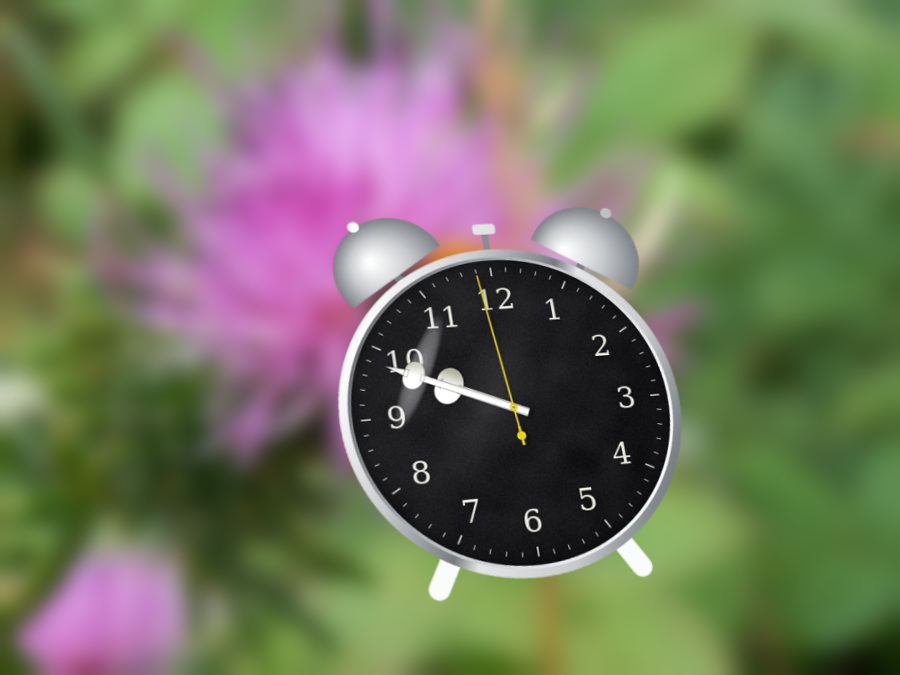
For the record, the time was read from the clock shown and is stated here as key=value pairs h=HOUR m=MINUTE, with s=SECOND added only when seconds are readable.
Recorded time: h=9 m=48 s=59
